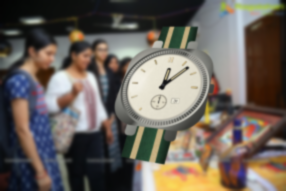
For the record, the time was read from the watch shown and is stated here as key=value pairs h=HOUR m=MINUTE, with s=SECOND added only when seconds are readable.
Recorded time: h=12 m=7
